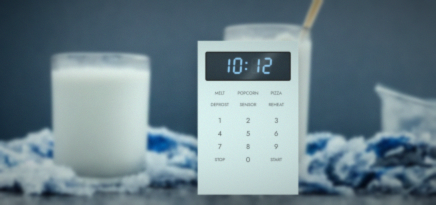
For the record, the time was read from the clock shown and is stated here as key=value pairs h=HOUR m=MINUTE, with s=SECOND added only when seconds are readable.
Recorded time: h=10 m=12
